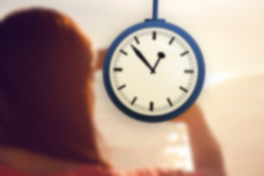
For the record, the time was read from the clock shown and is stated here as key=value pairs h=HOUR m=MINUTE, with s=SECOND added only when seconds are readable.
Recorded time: h=12 m=53
